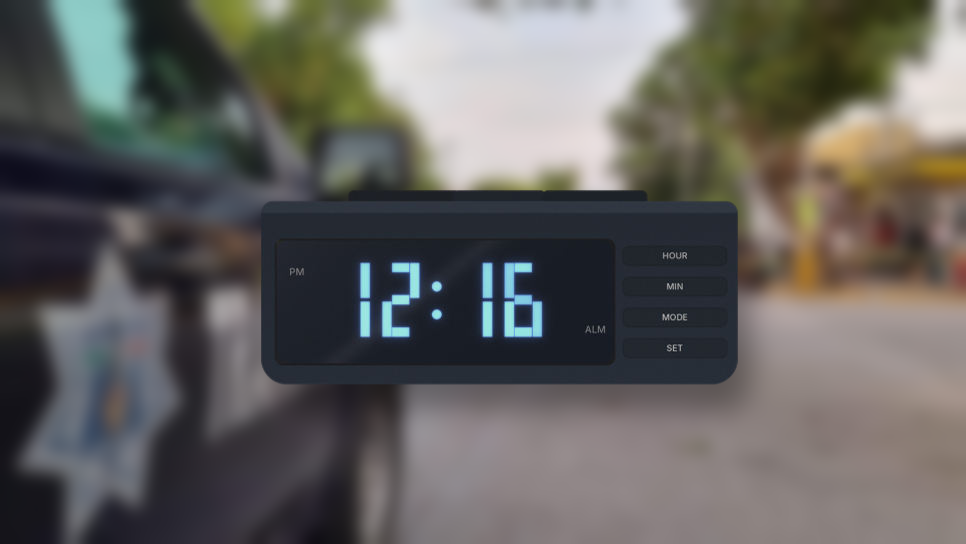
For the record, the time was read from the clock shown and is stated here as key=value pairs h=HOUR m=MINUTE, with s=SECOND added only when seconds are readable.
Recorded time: h=12 m=16
